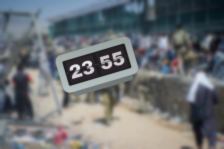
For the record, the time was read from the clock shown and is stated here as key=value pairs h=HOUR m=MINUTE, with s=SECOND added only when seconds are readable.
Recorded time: h=23 m=55
